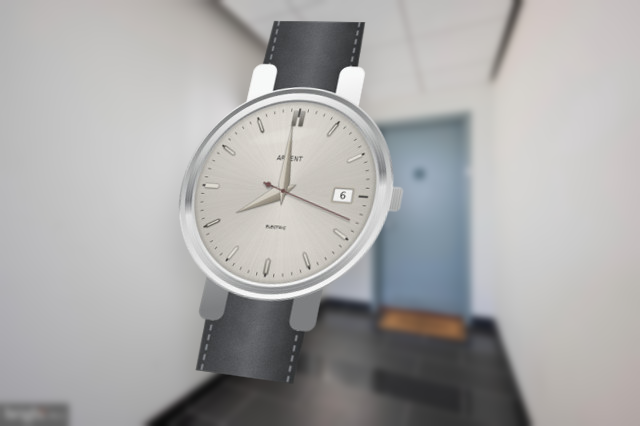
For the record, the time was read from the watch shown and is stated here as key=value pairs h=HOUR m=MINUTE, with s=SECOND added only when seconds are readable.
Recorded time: h=7 m=59 s=18
